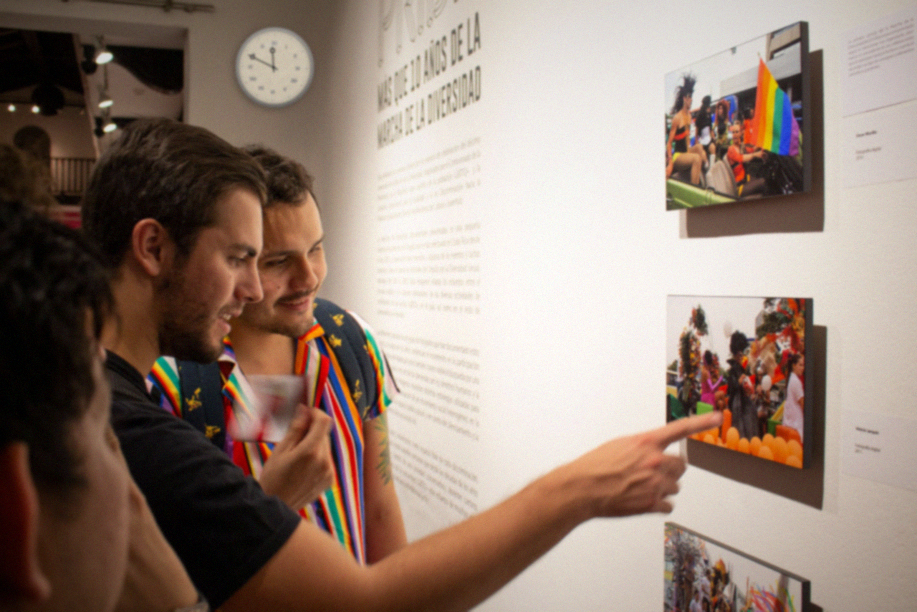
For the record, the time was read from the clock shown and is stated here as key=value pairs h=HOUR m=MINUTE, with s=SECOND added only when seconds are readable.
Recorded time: h=11 m=49
